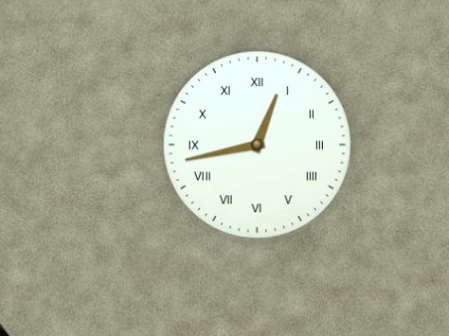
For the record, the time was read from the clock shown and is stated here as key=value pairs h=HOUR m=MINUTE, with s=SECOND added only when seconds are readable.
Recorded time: h=12 m=43
